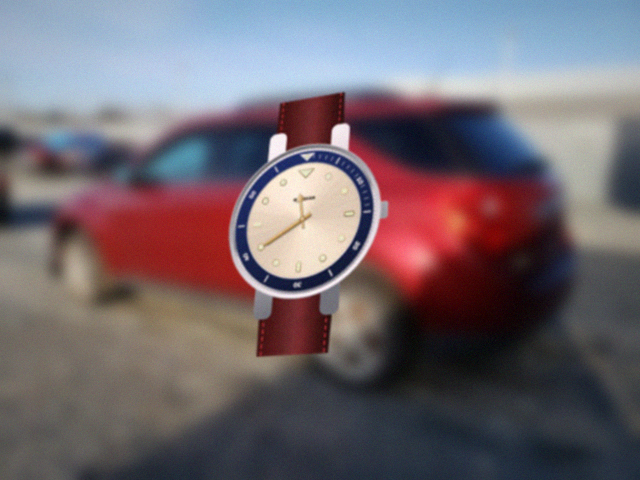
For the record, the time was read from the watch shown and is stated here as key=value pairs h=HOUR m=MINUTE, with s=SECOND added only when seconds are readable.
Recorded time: h=11 m=40
